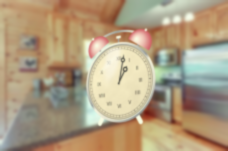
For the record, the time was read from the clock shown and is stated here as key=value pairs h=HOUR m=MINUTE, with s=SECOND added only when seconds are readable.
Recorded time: h=1 m=2
